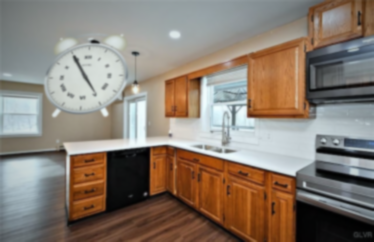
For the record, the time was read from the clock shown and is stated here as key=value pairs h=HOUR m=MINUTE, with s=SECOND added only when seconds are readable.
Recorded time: h=4 m=55
